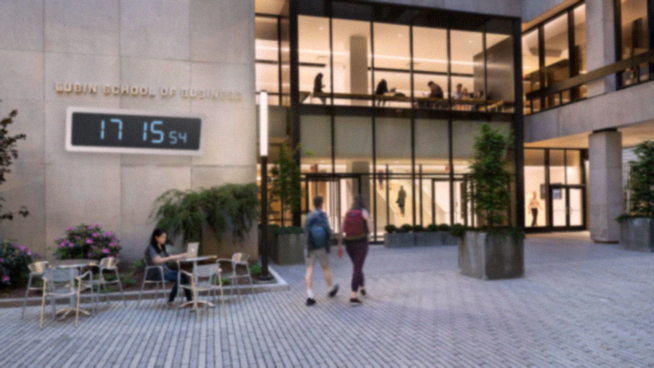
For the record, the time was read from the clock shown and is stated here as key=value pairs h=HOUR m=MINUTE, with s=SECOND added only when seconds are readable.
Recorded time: h=17 m=15 s=54
